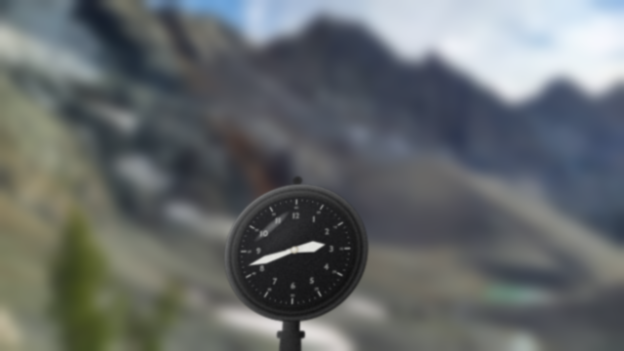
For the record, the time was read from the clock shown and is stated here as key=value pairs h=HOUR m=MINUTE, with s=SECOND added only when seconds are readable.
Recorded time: h=2 m=42
